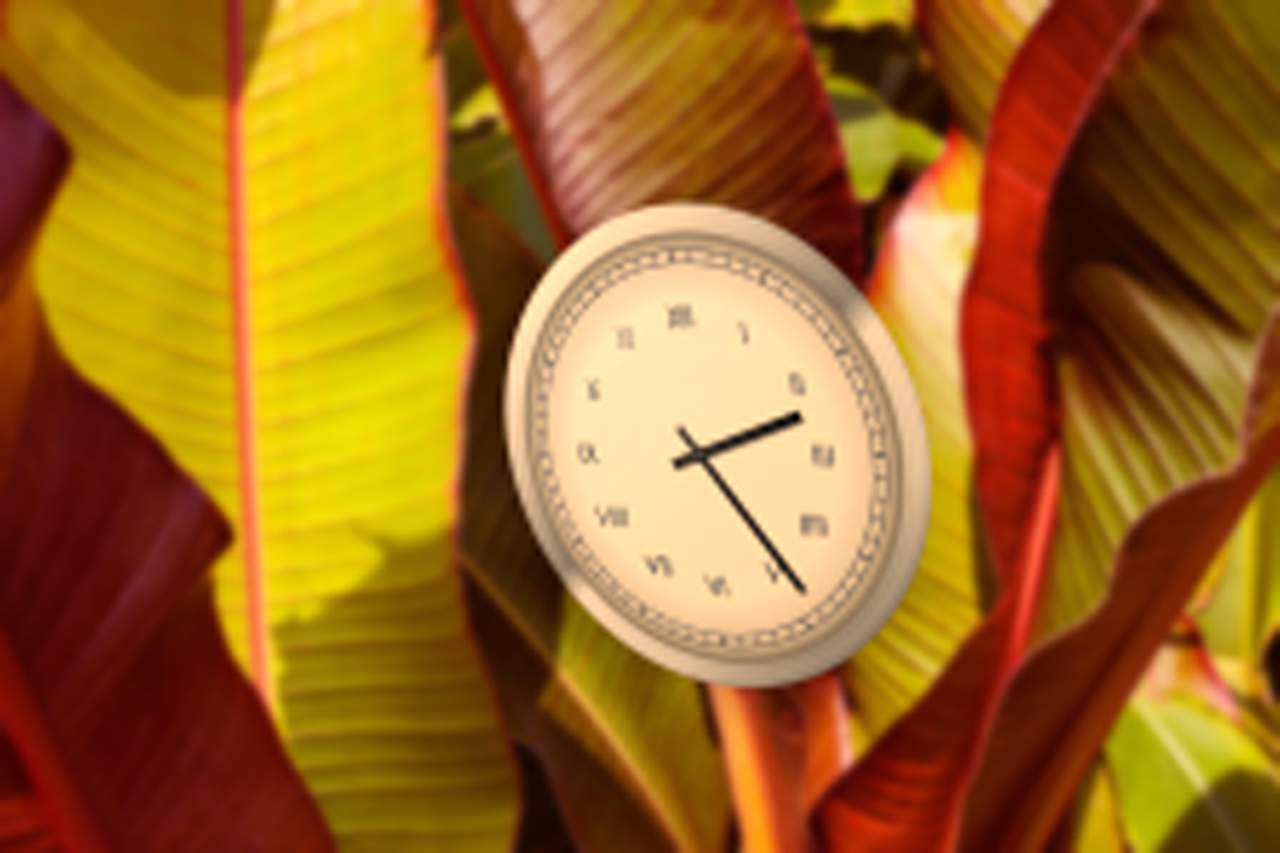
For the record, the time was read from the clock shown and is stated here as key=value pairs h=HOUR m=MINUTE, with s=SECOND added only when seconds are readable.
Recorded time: h=2 m=24
